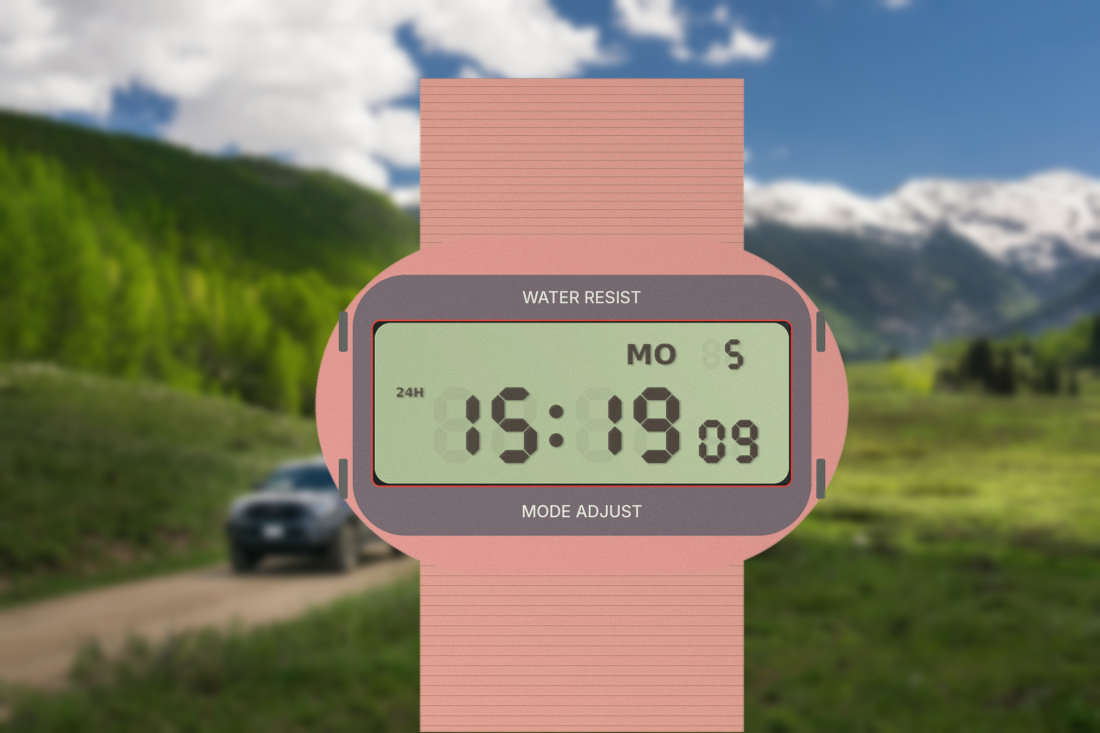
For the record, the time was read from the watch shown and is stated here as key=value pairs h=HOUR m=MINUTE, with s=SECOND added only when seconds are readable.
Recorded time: h=15 m=19 s=9
